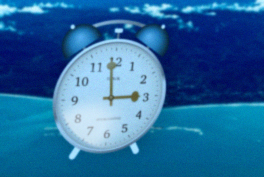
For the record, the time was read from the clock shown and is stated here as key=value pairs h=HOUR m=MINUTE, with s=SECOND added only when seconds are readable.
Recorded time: h=2 m=59
